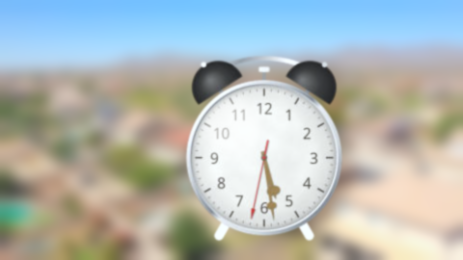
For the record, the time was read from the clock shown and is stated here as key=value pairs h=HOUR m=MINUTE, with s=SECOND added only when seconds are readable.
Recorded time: h=5 m=28 s=32
